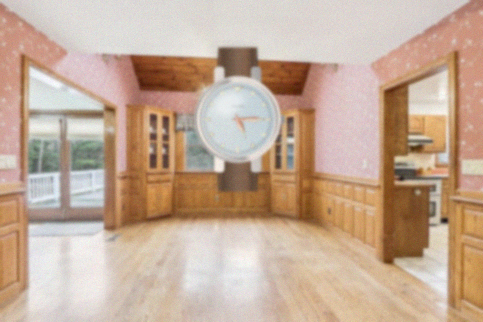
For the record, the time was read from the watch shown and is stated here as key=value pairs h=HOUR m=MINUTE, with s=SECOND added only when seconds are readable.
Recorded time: h=5 m=15
